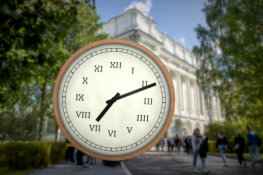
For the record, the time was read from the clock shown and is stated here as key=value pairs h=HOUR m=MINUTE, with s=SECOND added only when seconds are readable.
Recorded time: h=7 m=11
